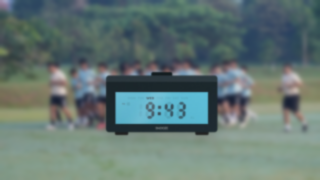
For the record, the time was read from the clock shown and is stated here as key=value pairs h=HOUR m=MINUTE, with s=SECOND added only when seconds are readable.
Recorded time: h=9 m=43
